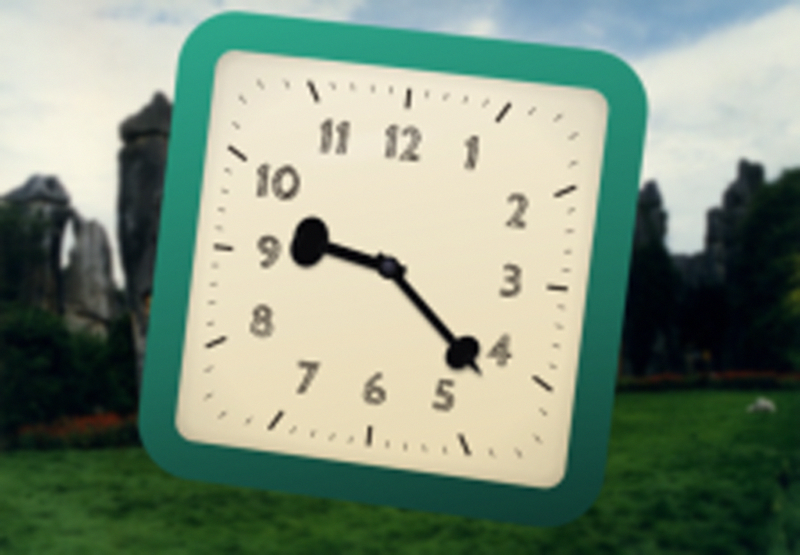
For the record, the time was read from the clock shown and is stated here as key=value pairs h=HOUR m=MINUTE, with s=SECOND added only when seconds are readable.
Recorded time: h=9 m=22
